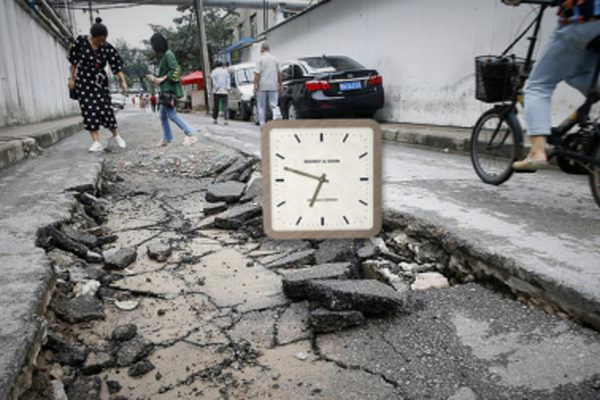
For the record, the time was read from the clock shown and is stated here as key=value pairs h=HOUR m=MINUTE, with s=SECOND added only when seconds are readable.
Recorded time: h=6 m=48
